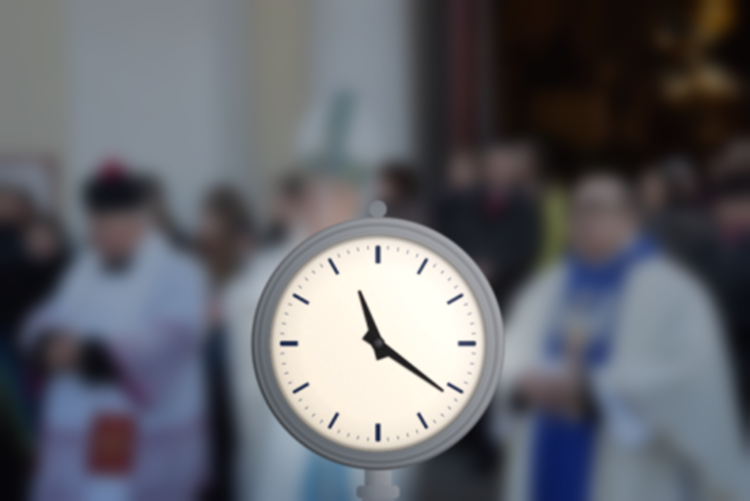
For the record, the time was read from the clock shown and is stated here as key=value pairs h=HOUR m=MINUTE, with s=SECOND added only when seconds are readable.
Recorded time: h=11 m=21
